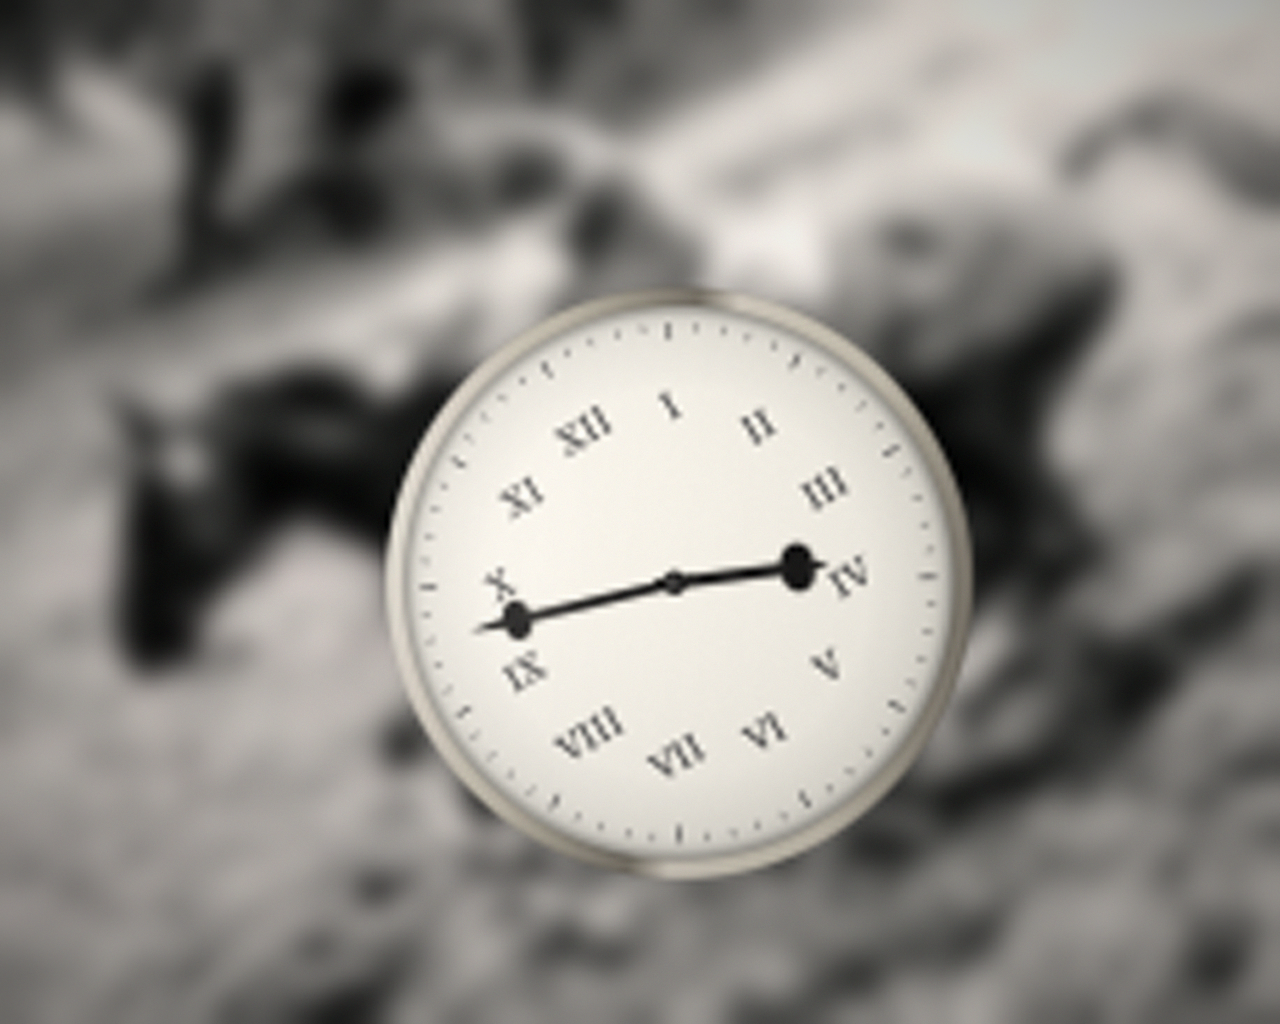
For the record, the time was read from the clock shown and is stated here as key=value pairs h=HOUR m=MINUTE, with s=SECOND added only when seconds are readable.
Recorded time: h=3 m=48
